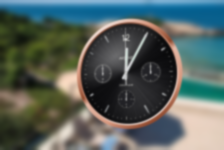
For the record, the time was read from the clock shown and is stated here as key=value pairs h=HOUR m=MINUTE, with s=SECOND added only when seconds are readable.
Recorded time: h=12 m=5
